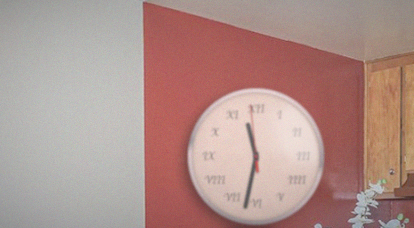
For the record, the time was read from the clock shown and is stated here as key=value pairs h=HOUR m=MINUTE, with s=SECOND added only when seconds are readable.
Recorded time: h=11 m=31 s=59
